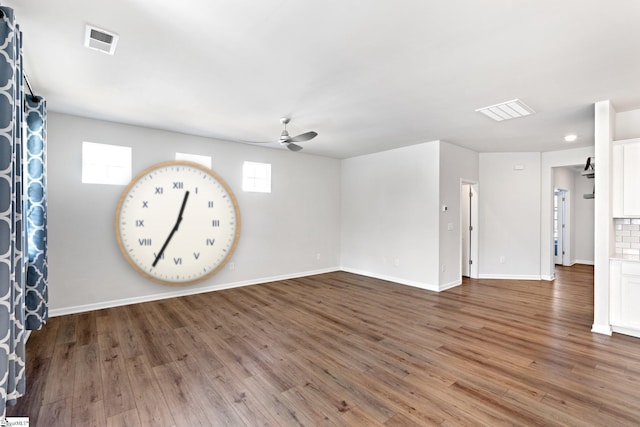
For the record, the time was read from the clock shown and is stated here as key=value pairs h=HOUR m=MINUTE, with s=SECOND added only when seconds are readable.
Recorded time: h=12 m=35
